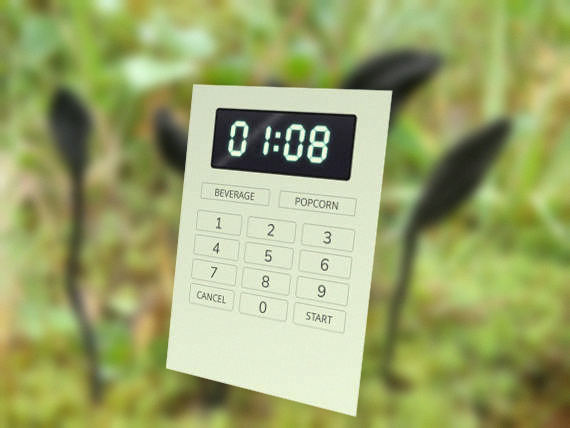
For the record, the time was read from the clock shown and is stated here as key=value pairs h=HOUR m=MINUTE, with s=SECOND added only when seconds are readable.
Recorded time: h=1 m=8
